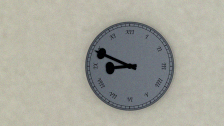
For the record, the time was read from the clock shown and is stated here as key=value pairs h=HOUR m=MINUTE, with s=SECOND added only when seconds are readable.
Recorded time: h=8 m=49
